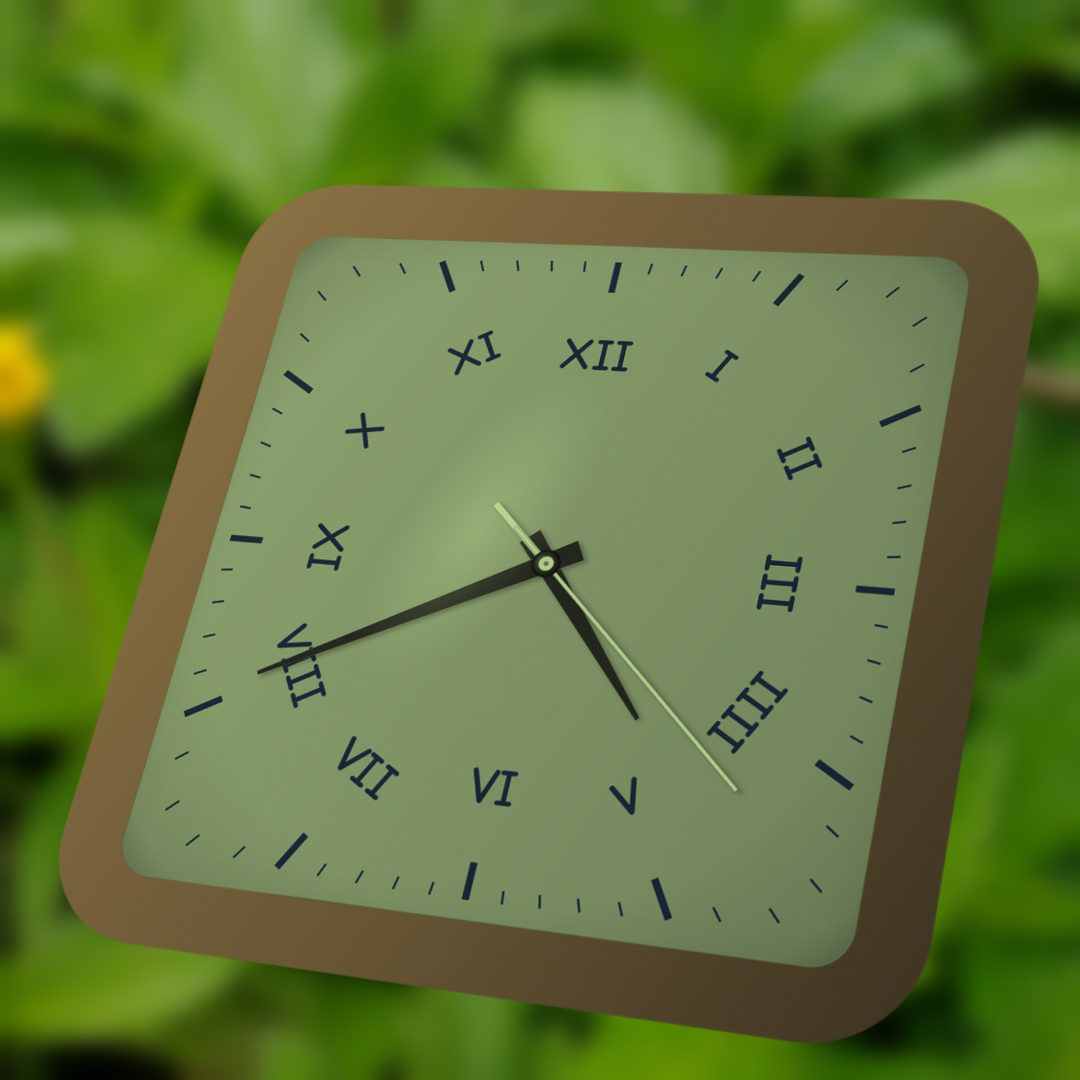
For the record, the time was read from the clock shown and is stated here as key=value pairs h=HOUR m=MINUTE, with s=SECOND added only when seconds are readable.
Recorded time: h=4 m=40 s=22
